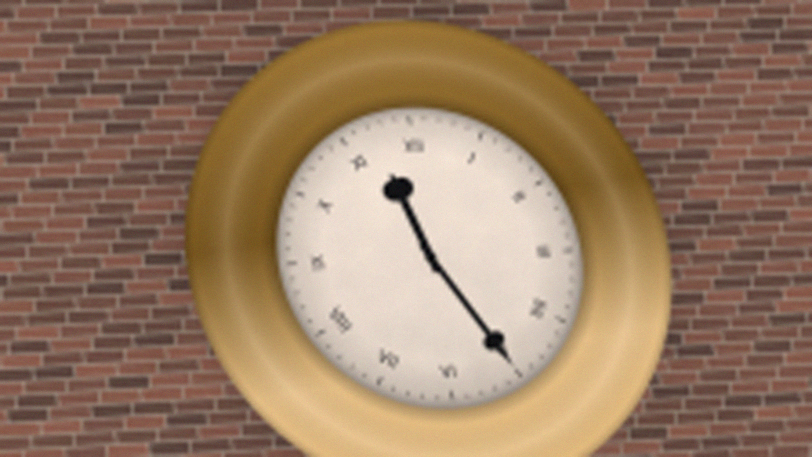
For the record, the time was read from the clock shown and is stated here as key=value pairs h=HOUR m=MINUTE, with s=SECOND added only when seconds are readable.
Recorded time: h=11 m=25
